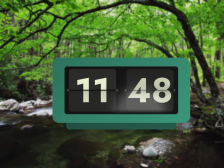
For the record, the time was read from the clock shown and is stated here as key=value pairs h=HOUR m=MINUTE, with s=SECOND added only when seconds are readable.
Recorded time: h=11 m=48
